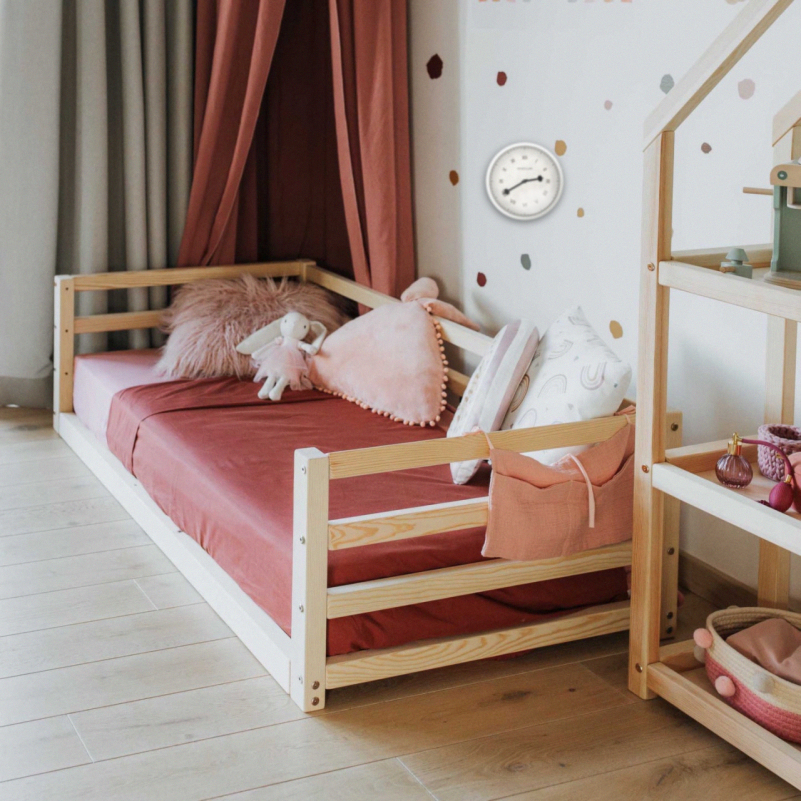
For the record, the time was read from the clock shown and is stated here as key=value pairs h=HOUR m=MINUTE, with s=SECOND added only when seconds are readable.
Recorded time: h=2 m=40
